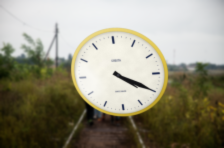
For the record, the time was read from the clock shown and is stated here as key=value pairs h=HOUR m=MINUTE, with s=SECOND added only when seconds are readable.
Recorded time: h=4 m=20
